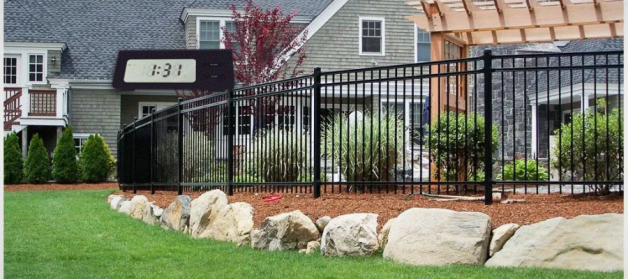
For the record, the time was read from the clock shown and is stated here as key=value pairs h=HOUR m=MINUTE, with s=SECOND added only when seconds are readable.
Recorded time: h=1 m=31
